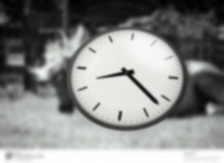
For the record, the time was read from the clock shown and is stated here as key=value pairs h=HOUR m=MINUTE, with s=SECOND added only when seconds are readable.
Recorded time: h=8 m=22
